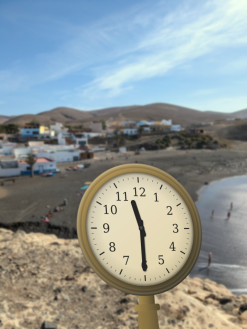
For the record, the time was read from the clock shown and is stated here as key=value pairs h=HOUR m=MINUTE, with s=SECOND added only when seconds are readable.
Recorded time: h=11 m=30
